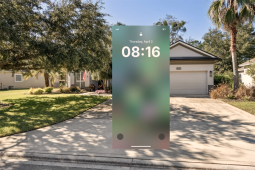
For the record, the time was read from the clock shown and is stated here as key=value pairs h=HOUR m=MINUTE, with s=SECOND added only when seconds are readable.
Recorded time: h=8 m=16
